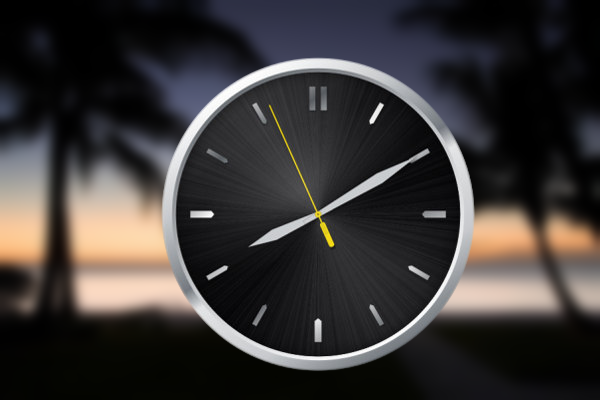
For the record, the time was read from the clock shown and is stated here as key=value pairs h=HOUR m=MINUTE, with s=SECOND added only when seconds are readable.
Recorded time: h=8 m=9 s=56
